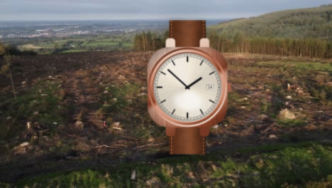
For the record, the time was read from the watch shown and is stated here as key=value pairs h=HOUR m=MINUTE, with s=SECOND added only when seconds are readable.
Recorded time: h=1 m=52
